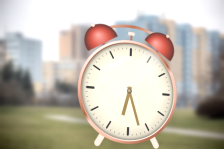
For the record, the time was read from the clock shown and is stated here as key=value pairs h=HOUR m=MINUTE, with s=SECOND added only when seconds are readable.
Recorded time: h=6 m=27
